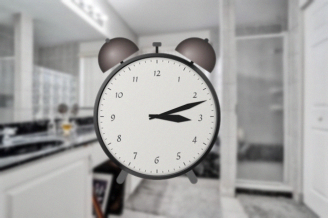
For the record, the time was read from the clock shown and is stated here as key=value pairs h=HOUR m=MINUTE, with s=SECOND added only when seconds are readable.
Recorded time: h=3 m=12
